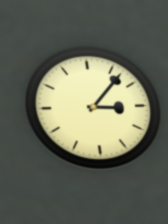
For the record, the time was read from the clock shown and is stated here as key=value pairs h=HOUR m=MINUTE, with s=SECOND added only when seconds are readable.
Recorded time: h=3 m=7
